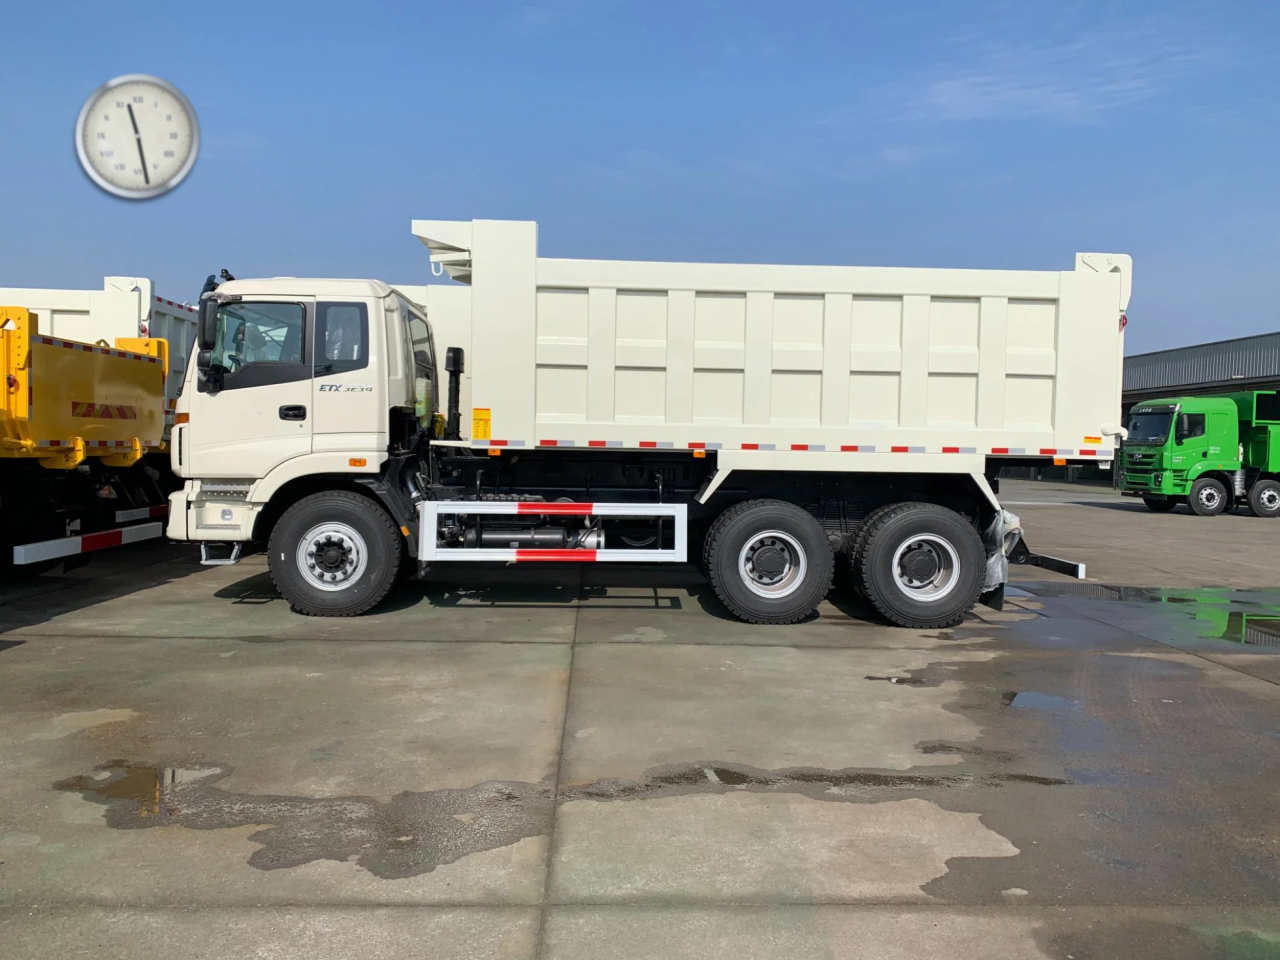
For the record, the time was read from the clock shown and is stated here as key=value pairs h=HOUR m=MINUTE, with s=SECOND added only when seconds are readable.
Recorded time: h=11 m=28
